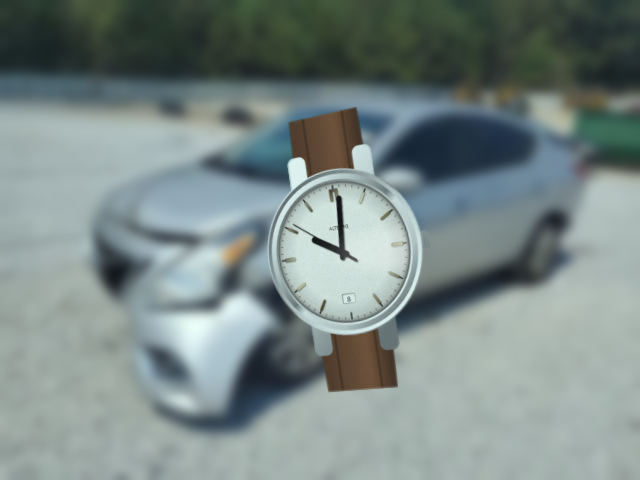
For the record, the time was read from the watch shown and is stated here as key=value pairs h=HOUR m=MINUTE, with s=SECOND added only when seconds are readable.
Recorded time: h=10 m=0 s=51
